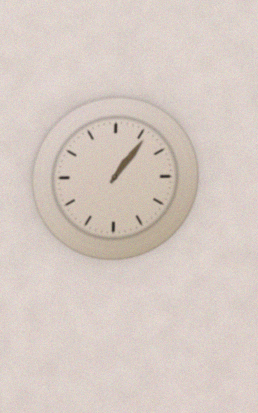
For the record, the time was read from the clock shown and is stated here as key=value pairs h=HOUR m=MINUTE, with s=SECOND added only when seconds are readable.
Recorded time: h=1 m=6
